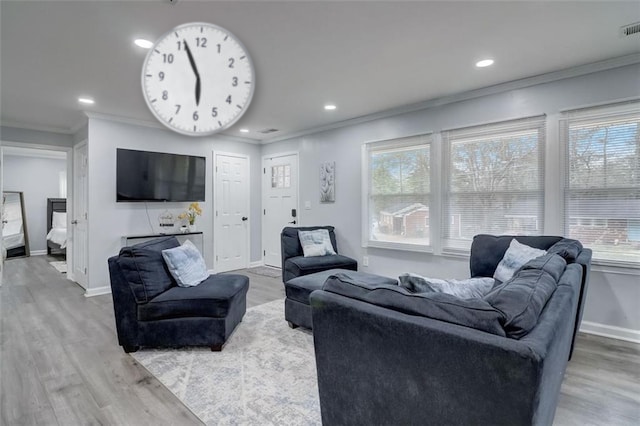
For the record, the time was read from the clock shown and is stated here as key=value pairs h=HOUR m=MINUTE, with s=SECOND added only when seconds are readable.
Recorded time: h=5 m=56
